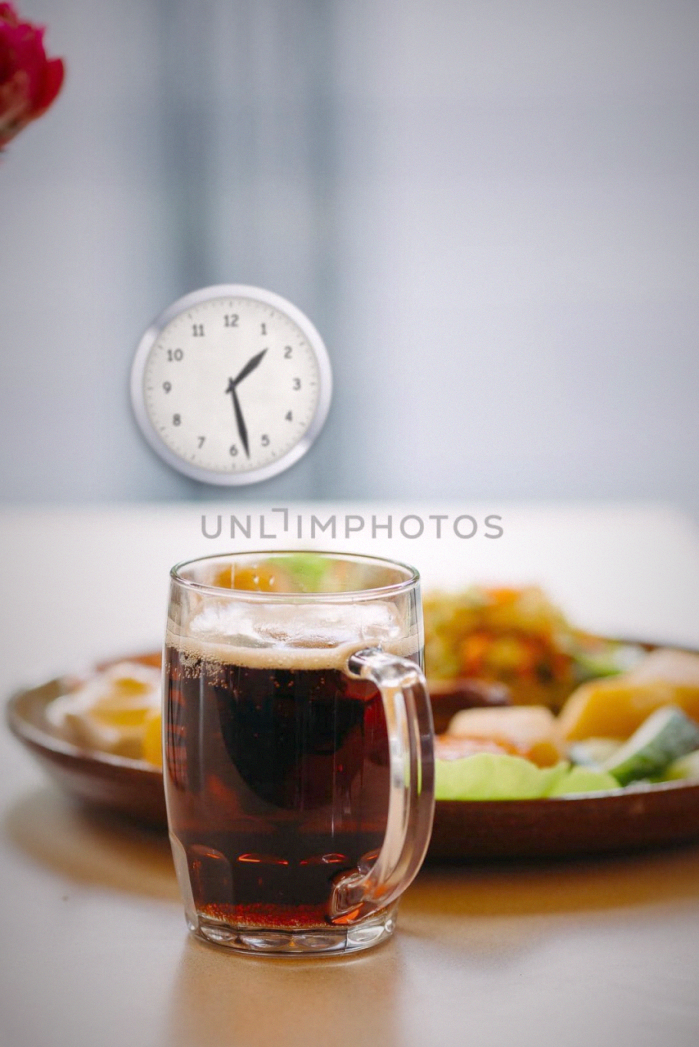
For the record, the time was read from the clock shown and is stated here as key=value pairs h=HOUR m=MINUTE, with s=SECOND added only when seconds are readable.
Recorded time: h=1 m=28
